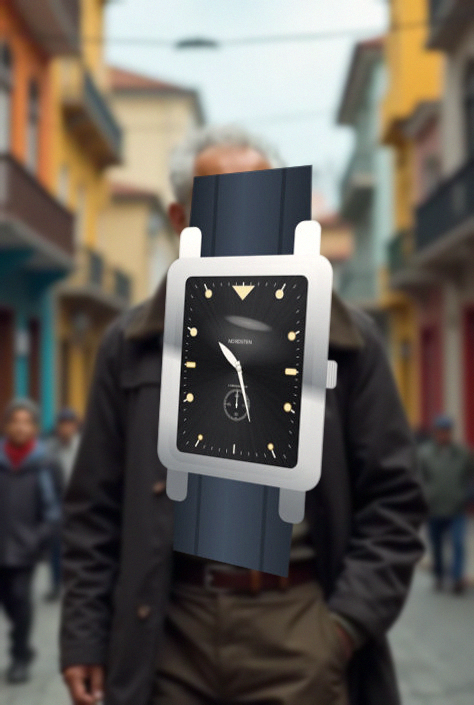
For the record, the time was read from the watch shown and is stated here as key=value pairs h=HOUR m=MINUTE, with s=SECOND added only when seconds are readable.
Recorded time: h=10 m=27
